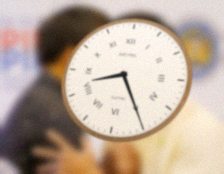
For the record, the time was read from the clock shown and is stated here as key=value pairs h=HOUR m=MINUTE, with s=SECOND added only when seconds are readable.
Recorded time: h=8 m=25
